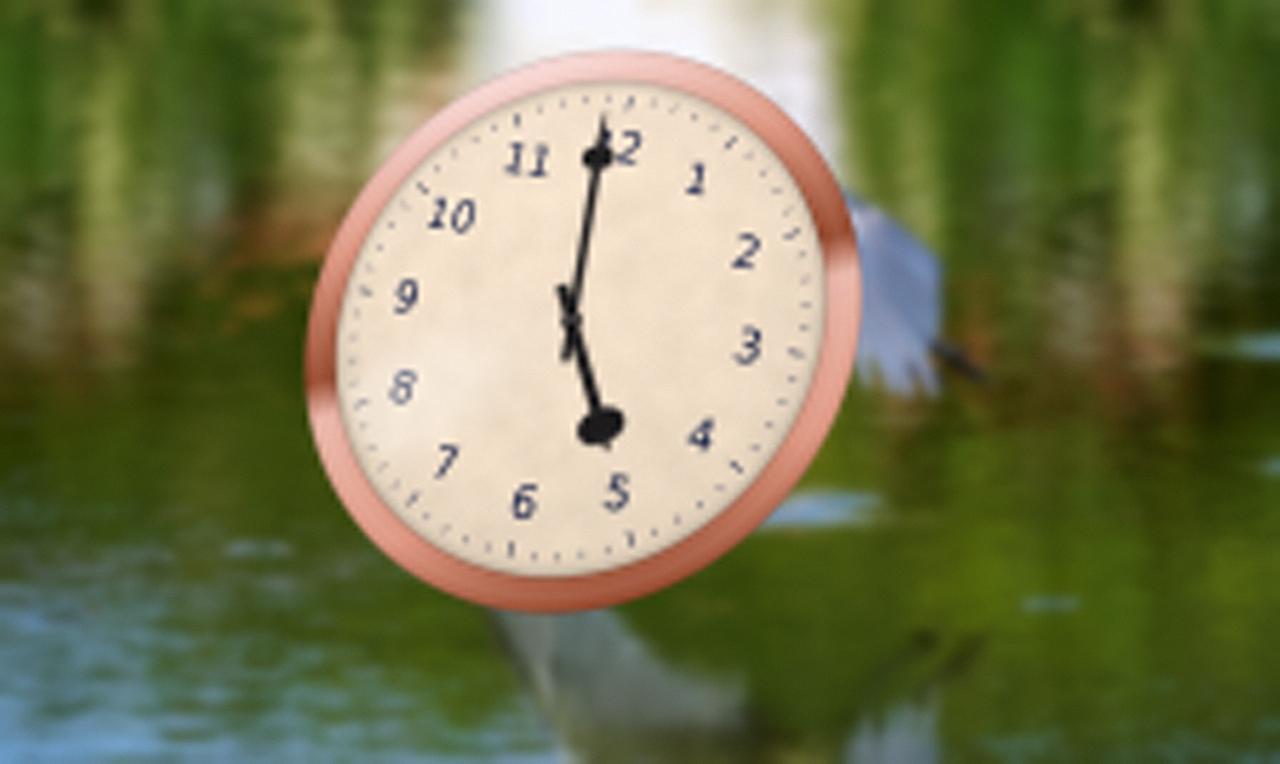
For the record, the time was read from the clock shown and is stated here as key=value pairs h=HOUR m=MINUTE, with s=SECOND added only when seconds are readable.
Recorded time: h=4 m=59
